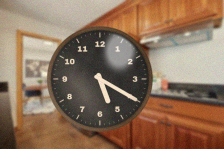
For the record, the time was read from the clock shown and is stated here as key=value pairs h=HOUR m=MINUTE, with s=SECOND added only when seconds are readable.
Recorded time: h=5 m=20
